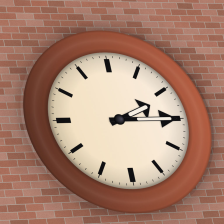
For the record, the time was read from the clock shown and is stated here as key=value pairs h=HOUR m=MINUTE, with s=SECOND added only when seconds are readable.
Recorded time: h=2 m=15
